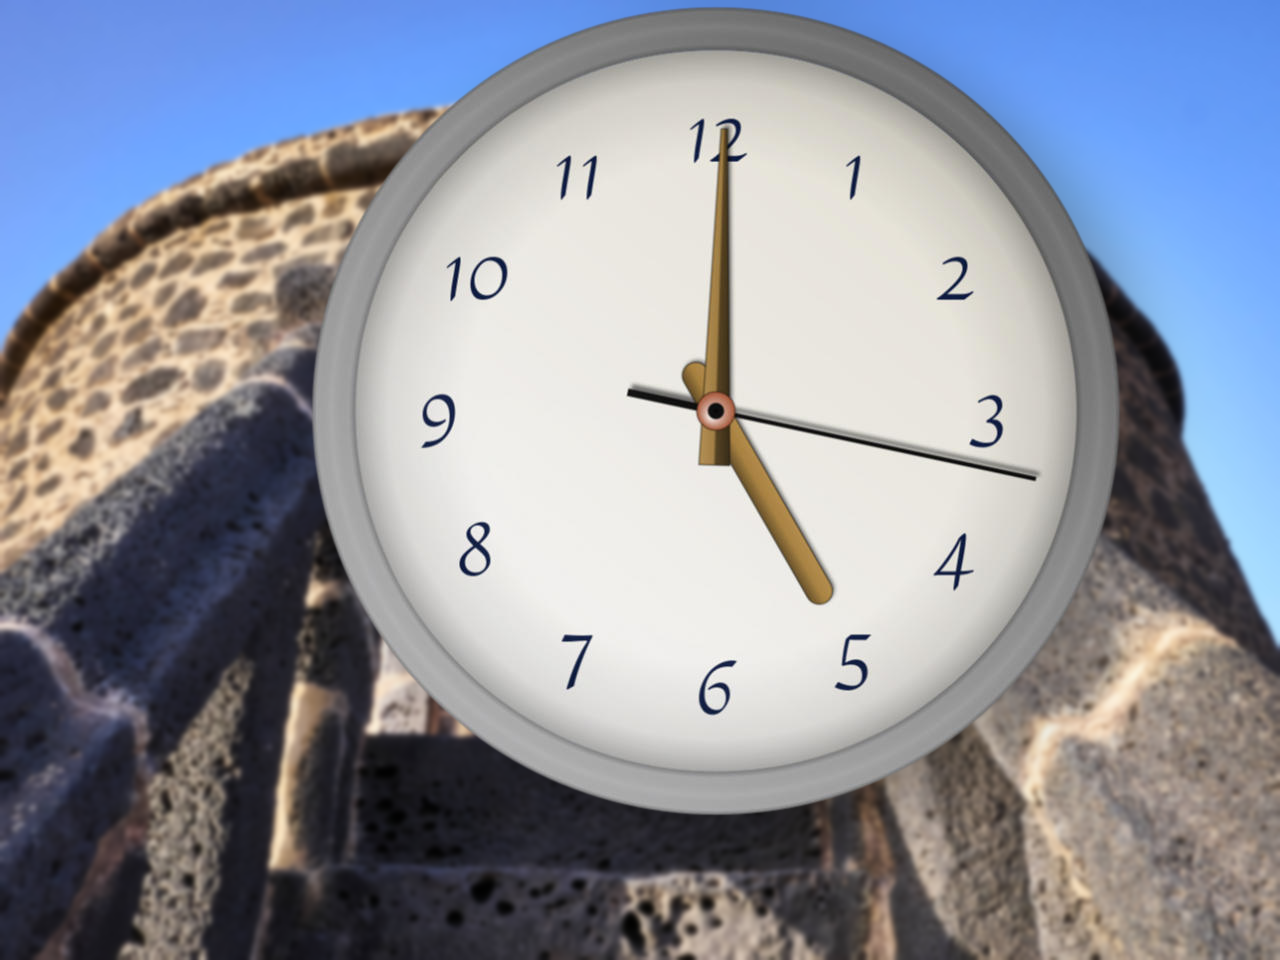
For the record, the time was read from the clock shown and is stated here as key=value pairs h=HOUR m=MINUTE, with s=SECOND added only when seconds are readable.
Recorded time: h=5 m=0 s=17
